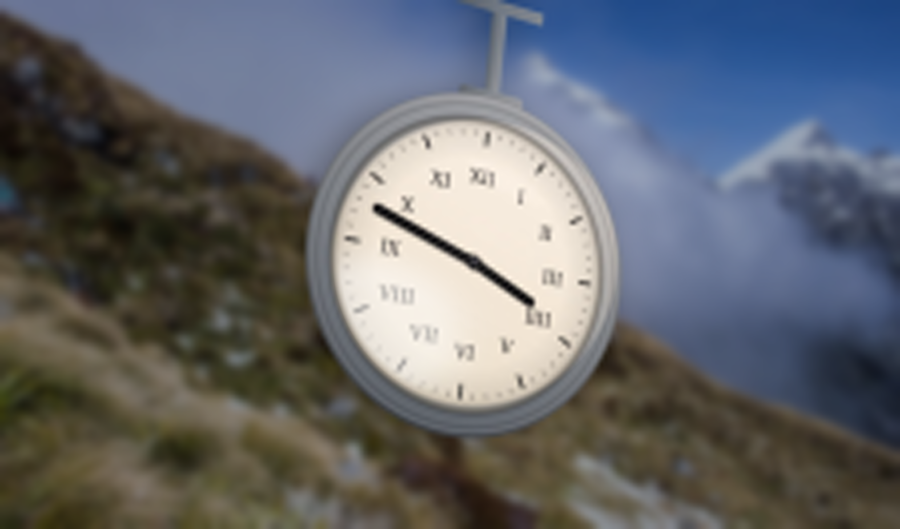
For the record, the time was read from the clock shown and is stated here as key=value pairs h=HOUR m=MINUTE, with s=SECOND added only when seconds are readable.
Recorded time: h=3 m=48
